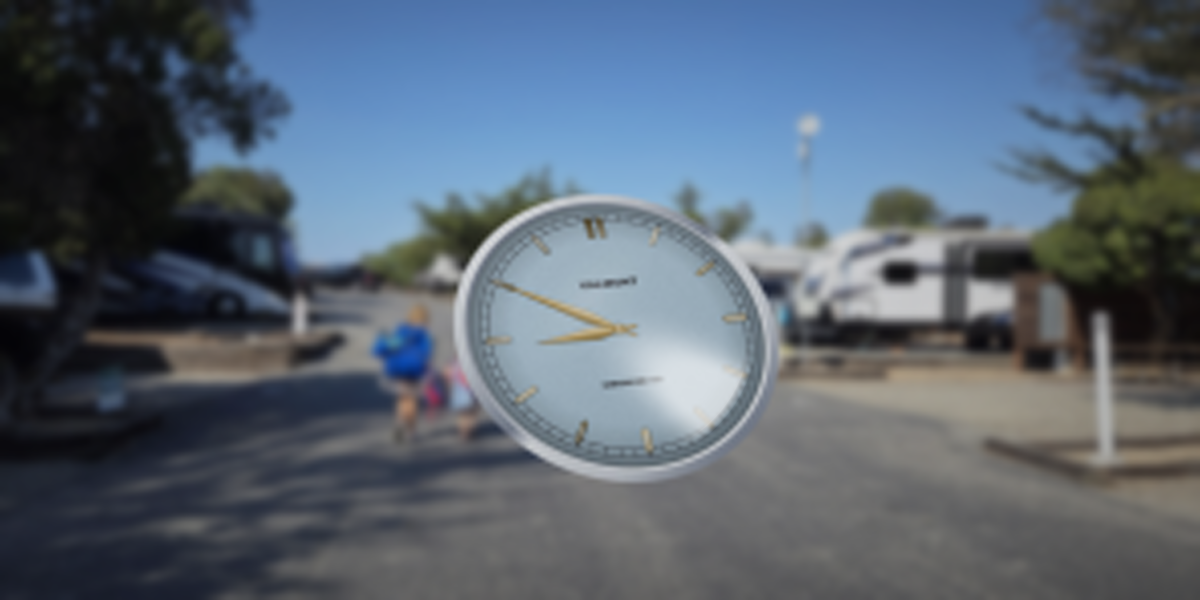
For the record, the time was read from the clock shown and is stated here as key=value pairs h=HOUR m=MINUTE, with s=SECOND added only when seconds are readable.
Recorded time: h=8 m=50
